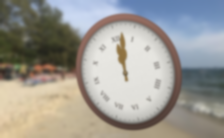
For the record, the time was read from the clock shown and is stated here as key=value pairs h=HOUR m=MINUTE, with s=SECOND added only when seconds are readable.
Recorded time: h=12 m=2
